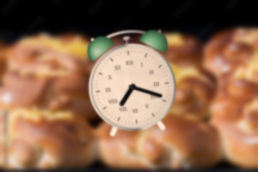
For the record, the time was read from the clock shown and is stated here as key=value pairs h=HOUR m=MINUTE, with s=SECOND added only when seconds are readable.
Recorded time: h=7 m=19
